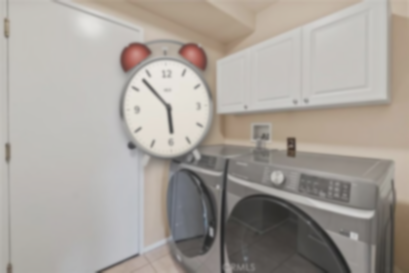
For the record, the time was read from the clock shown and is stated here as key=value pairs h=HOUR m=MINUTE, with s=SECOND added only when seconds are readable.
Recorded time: h=5 m=53
